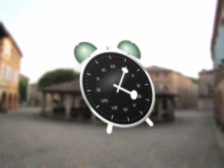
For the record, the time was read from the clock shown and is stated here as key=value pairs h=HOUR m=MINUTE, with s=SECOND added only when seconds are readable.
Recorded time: h=4 m=6
